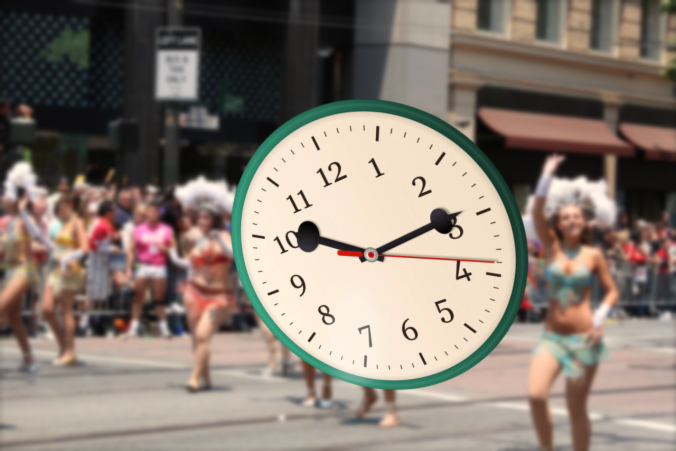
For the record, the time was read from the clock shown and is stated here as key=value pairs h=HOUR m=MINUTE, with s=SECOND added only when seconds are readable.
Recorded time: h=10 m=14 s=19
